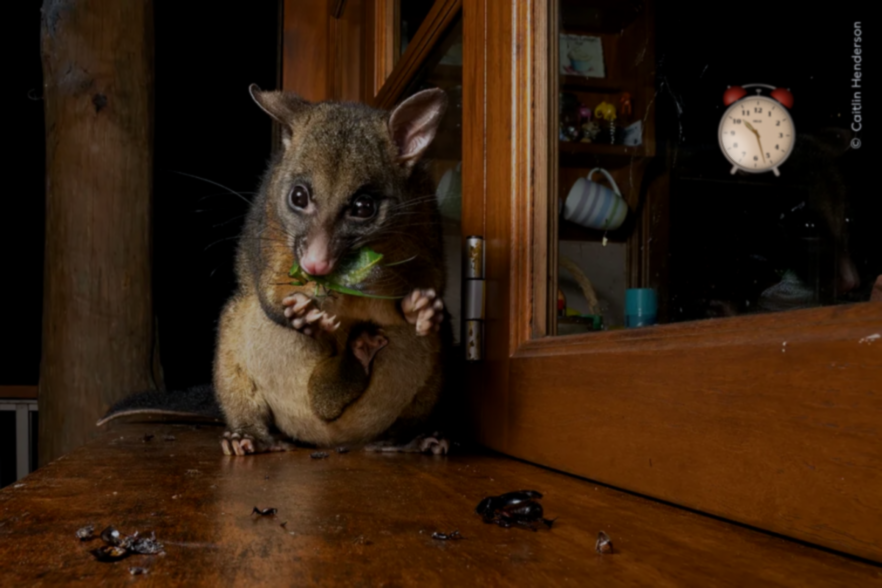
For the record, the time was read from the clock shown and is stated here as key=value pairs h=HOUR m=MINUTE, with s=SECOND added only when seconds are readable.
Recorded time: h=10 m=27
